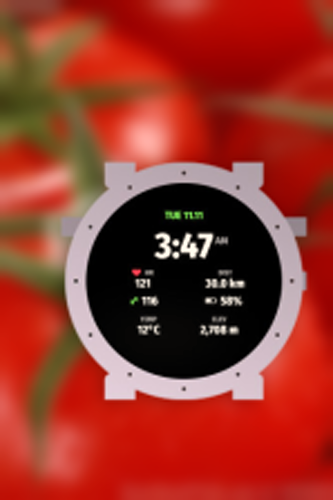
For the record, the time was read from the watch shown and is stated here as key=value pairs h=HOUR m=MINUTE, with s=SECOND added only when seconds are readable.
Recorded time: h=3 m=47
